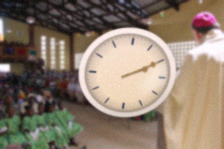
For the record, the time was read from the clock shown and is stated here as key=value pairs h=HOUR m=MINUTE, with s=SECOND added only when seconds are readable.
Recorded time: h=2 m=10
